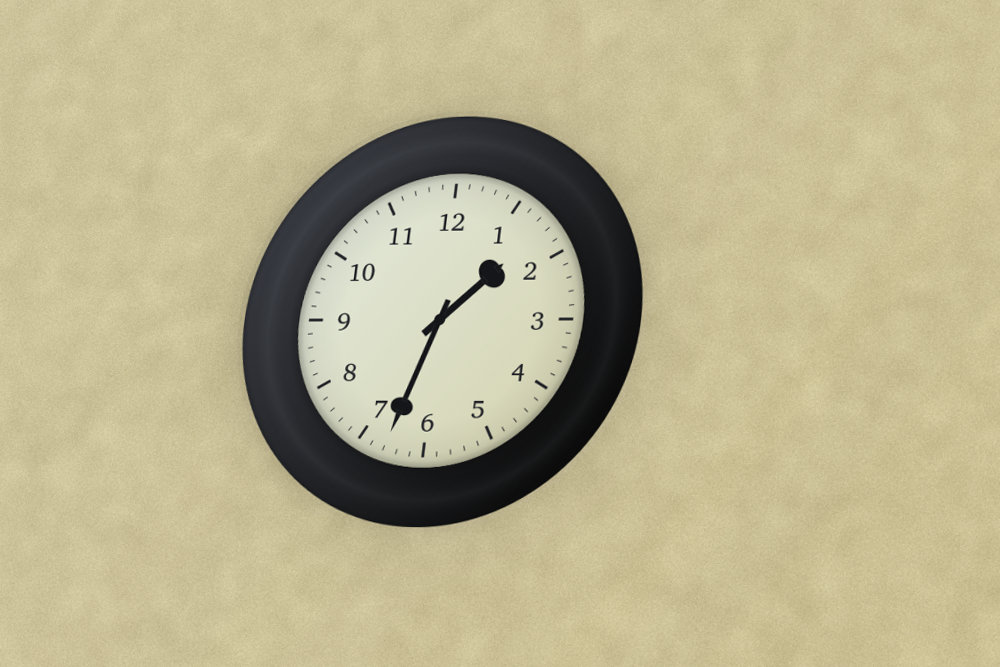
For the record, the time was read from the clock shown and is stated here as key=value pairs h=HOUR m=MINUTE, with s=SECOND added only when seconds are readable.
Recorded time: h=1 m=33
